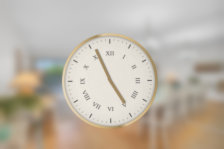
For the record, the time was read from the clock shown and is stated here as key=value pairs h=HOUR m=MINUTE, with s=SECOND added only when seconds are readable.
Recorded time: h=4 m=56
